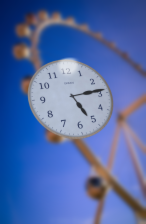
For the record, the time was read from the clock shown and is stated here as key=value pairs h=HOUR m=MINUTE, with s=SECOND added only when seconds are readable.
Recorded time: h=5 m=14
